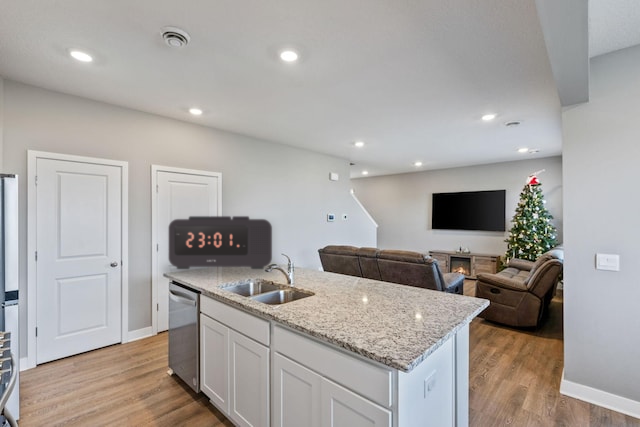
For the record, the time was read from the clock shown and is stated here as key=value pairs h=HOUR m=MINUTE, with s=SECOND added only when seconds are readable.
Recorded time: h=23 m=1
